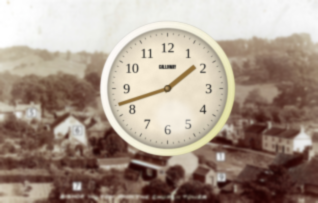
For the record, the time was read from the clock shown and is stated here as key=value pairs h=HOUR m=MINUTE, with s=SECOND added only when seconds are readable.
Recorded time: h=1 m=42
